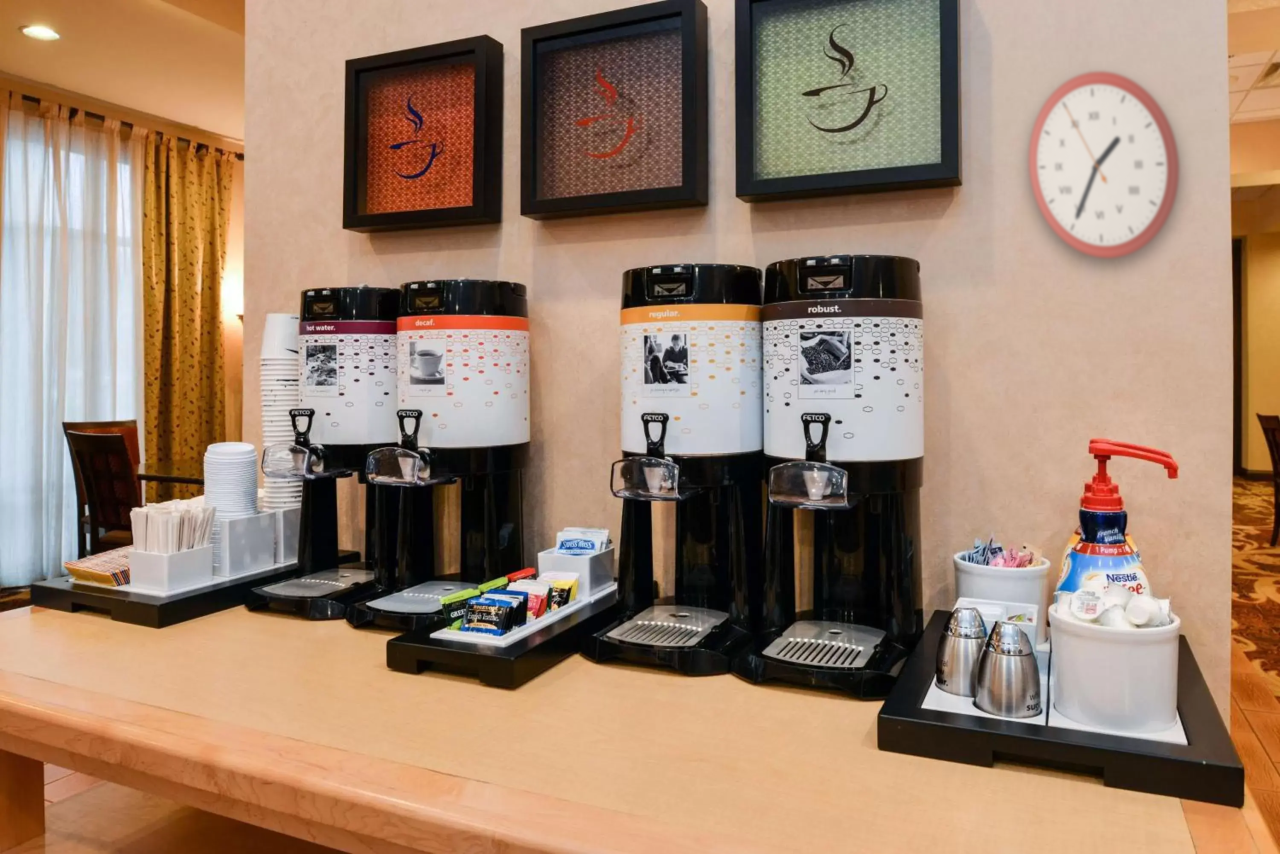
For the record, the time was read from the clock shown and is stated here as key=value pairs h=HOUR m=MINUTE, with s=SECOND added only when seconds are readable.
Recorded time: h=1 m=34 s=55
